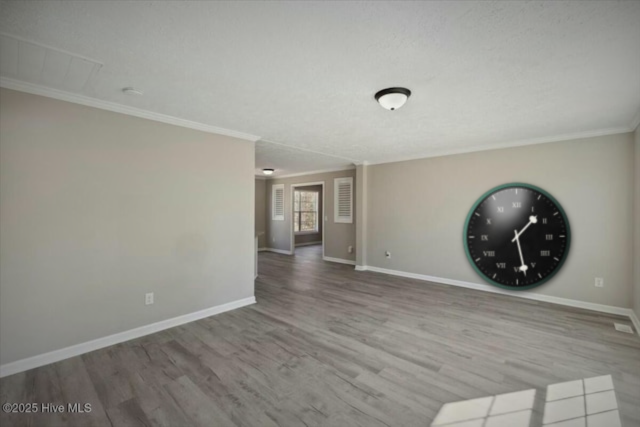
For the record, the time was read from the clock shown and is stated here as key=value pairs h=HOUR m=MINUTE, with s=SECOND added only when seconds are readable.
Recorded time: h=1 m=28
